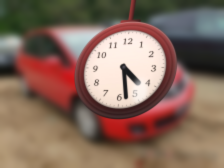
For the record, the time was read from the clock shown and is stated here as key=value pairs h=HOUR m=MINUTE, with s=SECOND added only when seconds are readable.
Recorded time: h=4 m=28
